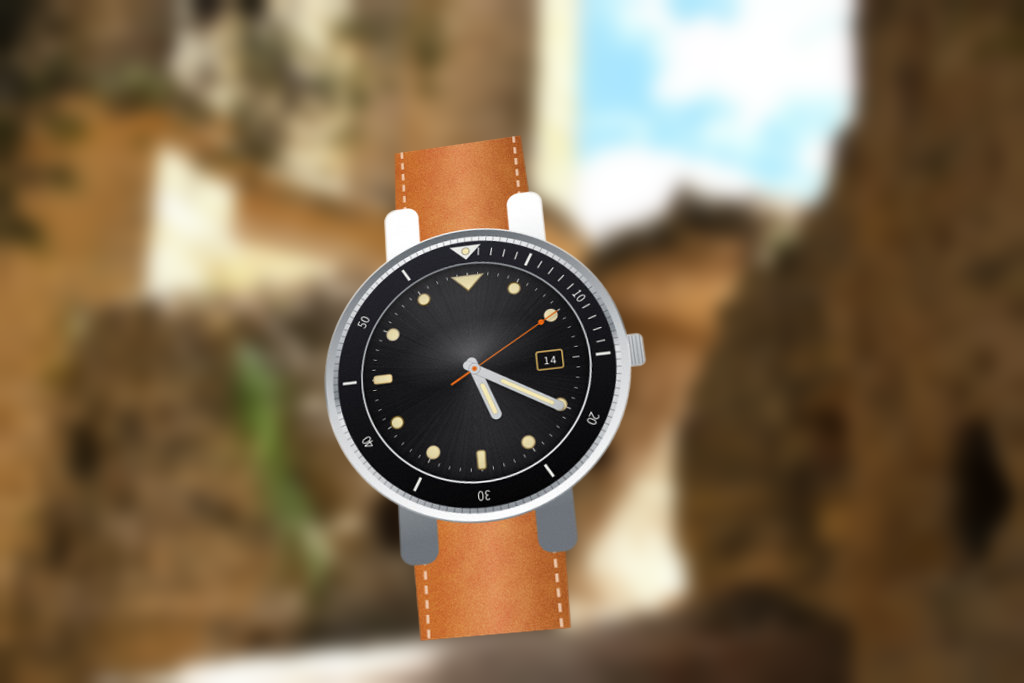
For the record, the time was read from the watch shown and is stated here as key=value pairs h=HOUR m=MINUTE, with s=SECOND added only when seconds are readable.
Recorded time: h=5 m=20 s=10
